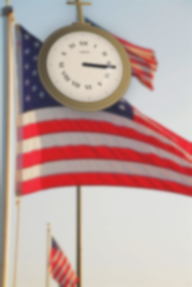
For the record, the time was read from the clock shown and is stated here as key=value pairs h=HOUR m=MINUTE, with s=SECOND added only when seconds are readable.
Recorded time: h=3 m=16
